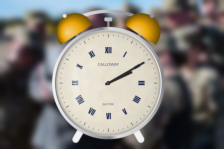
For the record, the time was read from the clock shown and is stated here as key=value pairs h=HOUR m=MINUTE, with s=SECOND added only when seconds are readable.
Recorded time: h=2 m=10
